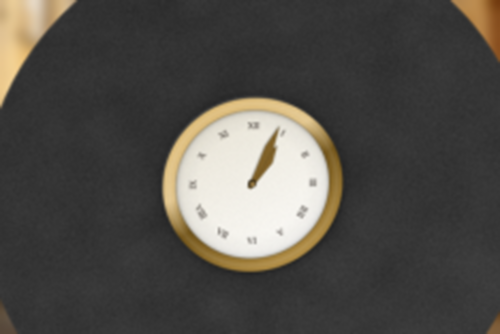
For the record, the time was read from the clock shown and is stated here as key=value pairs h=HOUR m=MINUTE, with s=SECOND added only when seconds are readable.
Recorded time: h=1 m=4
